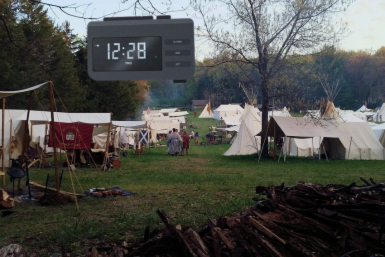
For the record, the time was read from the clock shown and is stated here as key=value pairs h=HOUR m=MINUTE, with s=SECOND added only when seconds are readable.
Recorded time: h=12 m=28
